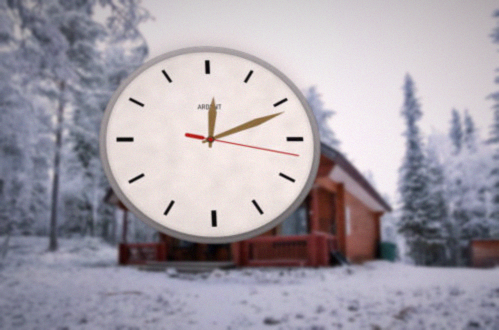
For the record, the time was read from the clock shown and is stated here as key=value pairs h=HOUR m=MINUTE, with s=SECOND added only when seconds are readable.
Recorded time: h=12 m=11 s=17
